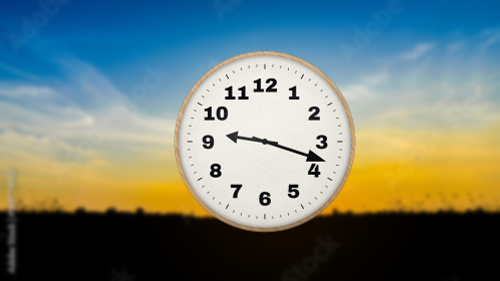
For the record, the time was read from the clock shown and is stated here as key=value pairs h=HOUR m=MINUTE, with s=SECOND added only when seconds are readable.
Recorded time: h=9 m=18
